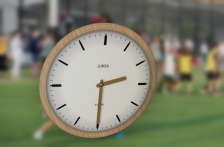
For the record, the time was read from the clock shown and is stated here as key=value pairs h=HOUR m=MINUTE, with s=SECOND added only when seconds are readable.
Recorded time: h=2 m=30
